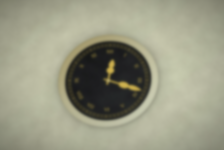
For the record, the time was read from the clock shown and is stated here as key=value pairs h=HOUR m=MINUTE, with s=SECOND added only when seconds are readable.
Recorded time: h=12 m=18
